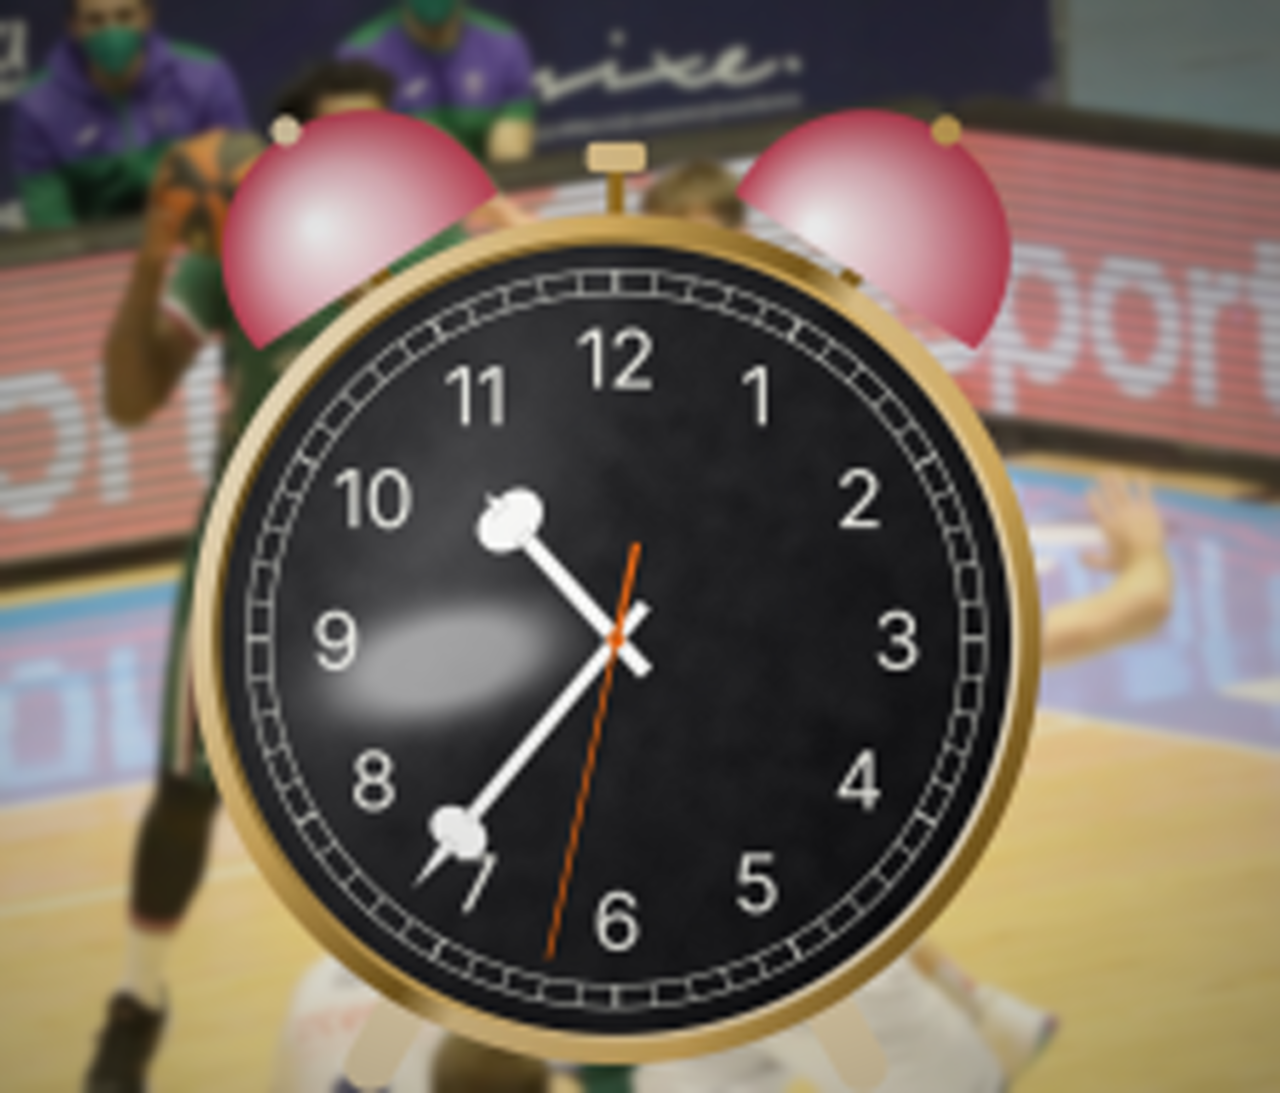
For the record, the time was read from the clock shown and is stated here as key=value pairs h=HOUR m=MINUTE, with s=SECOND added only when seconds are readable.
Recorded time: h=10 m=36 s=32
